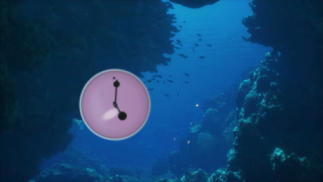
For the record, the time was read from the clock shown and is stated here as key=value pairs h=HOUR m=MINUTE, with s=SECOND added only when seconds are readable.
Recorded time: h=5 m=1
